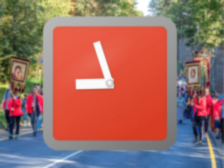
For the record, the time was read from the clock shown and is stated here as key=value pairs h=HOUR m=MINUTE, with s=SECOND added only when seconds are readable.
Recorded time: h=8 m=57
